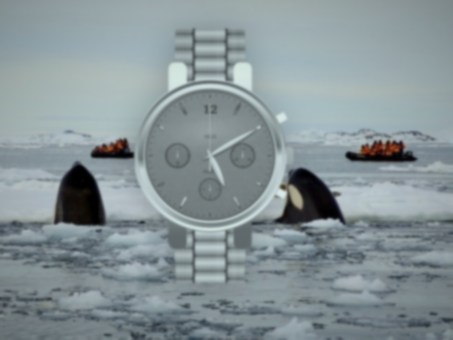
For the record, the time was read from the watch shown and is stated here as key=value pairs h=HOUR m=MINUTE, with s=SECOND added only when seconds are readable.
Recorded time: h=5 m=10
